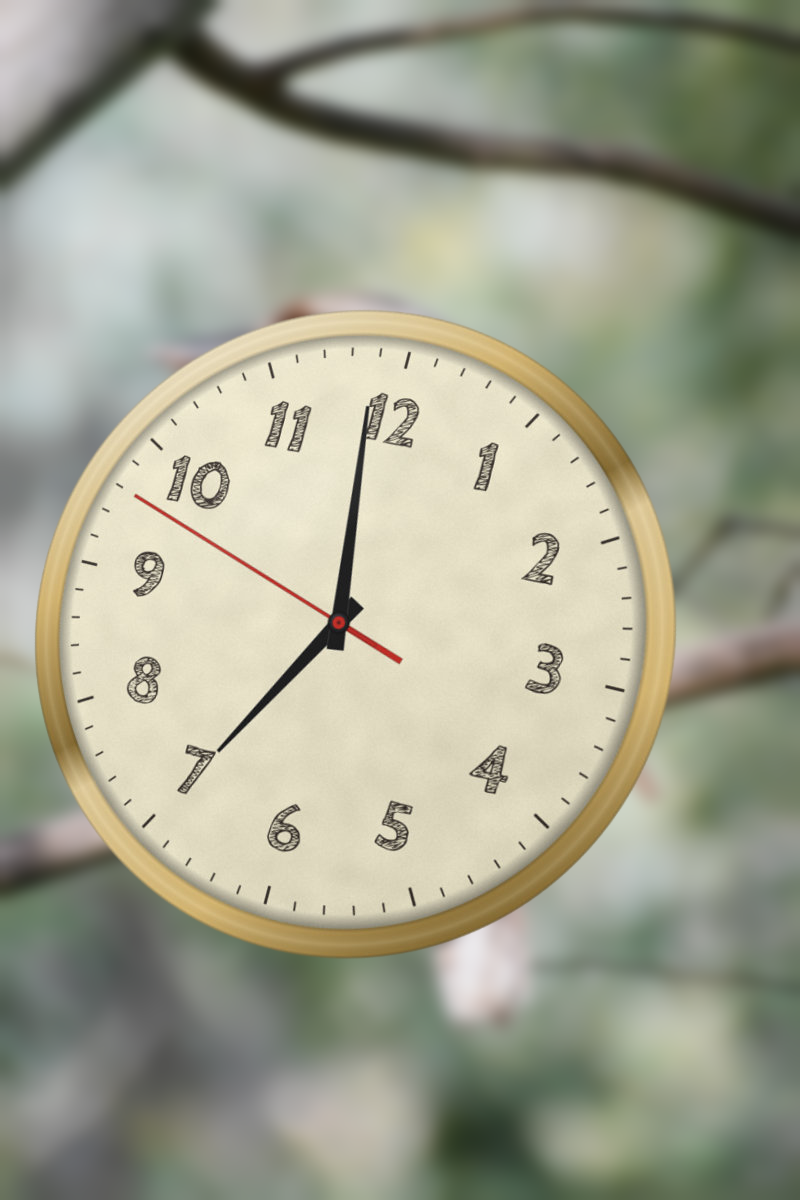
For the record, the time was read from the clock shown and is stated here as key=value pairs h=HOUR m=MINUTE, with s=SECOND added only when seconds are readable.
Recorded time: h=6 m=58 s=48
